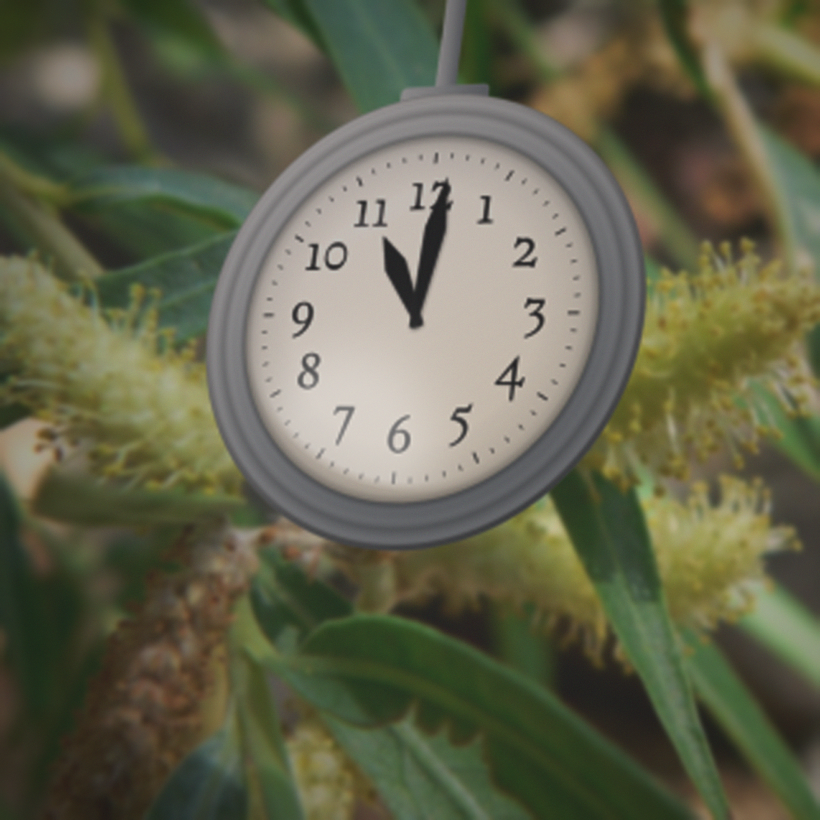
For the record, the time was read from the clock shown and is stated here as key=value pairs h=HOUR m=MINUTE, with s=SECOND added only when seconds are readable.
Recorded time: h=11 m=1
